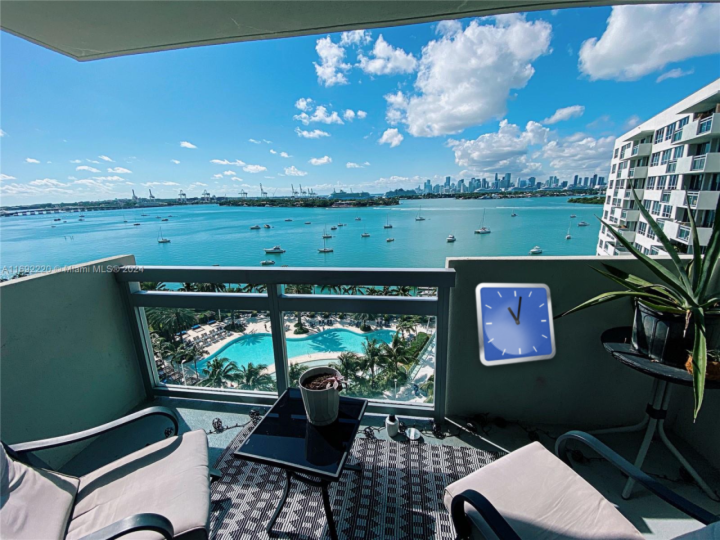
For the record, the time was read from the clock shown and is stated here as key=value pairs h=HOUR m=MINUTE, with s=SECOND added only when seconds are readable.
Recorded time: h=11 m=2
